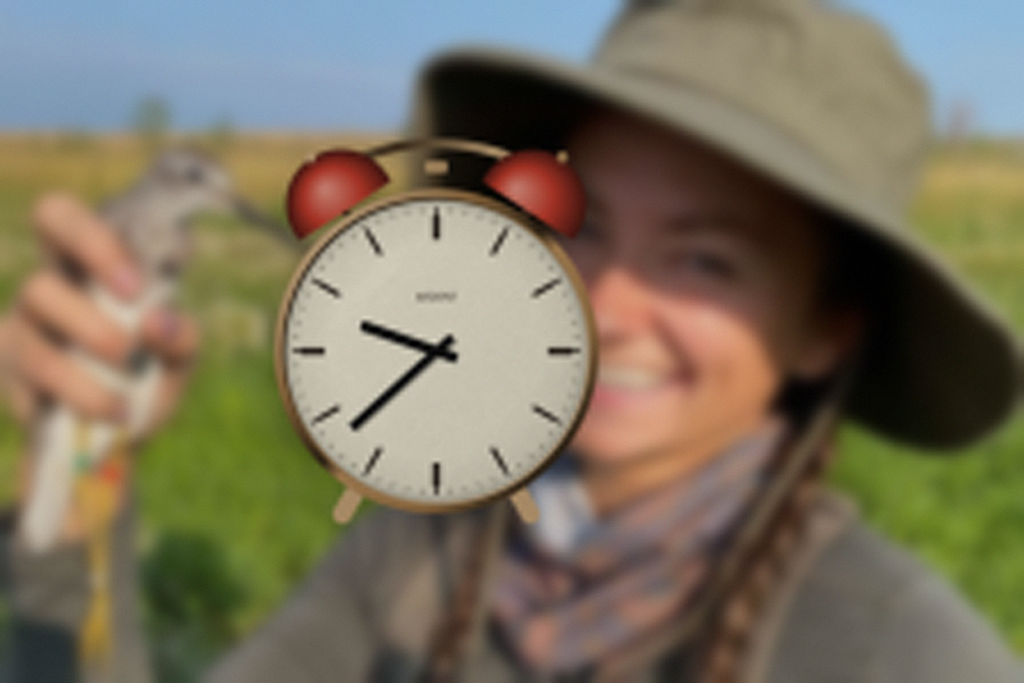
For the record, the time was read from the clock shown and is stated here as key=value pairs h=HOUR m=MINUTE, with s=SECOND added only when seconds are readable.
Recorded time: h=9 m=38
